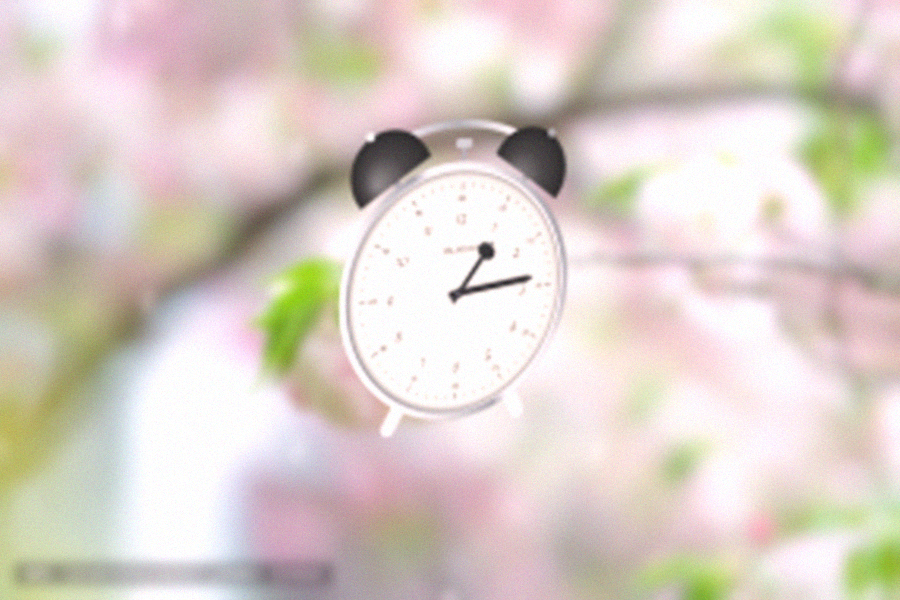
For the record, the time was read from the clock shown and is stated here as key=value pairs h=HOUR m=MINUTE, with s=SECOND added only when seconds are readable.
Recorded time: h=1 m=14
